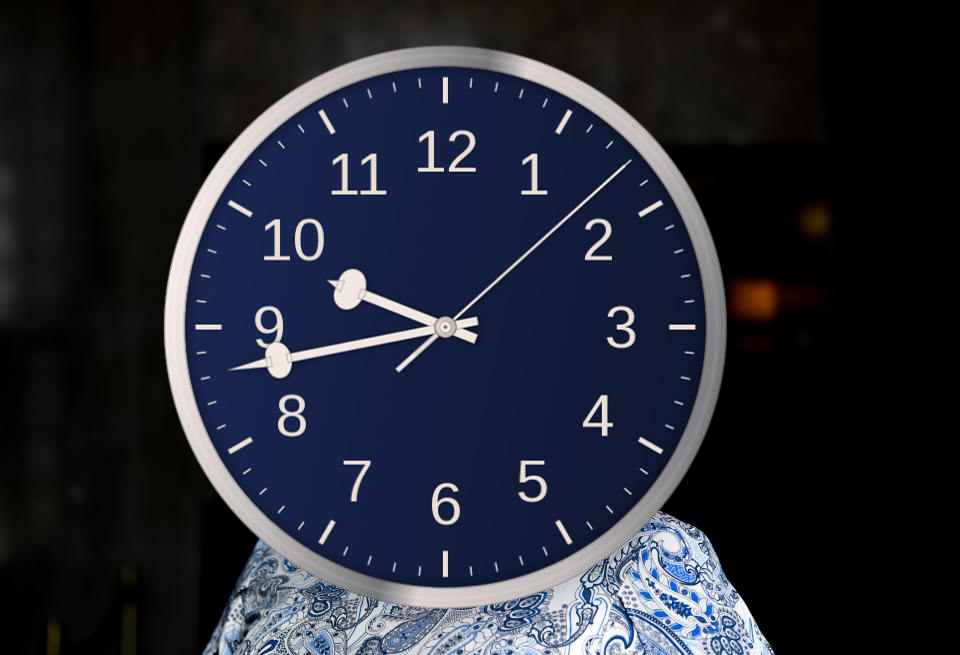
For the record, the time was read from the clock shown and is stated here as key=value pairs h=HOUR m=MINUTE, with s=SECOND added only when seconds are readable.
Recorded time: h=9 m=43 s=8
